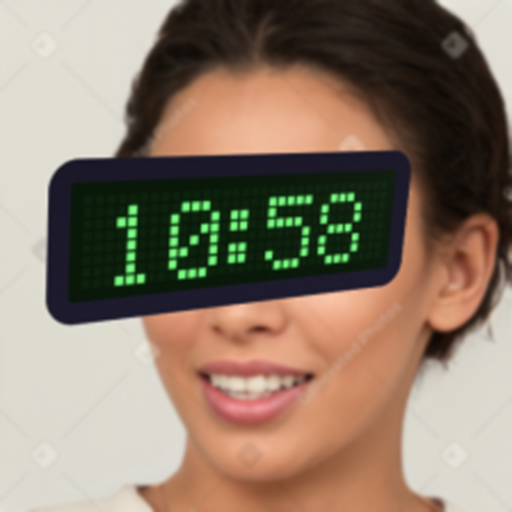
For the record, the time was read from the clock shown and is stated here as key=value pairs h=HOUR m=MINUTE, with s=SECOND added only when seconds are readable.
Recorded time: h=10 m=58
